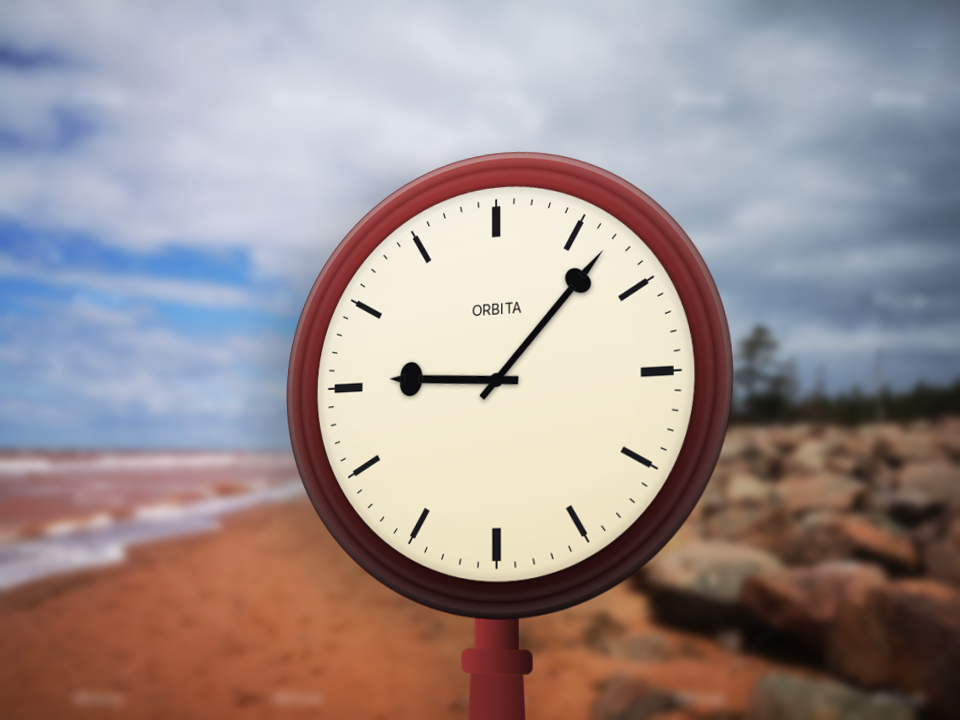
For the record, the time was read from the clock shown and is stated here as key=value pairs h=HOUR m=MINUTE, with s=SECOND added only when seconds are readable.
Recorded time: h=9 m=7
